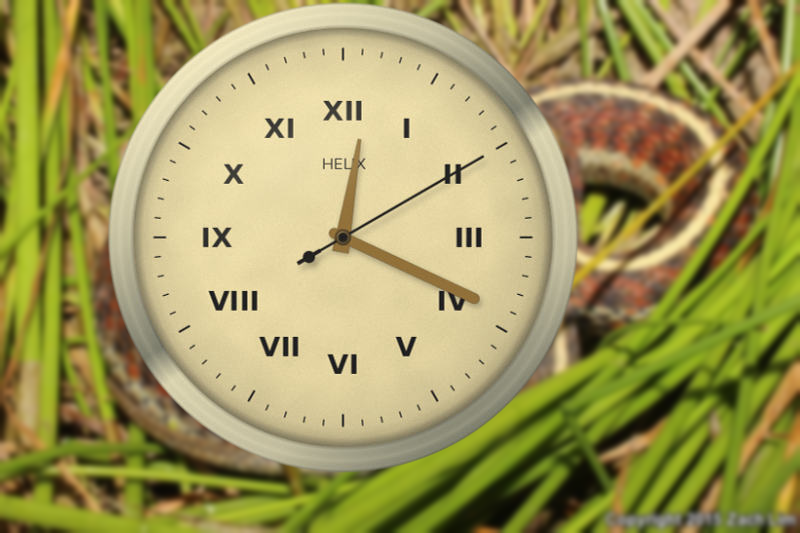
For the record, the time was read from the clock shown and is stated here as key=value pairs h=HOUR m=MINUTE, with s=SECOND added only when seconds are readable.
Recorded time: h=12 m=19 s=10
